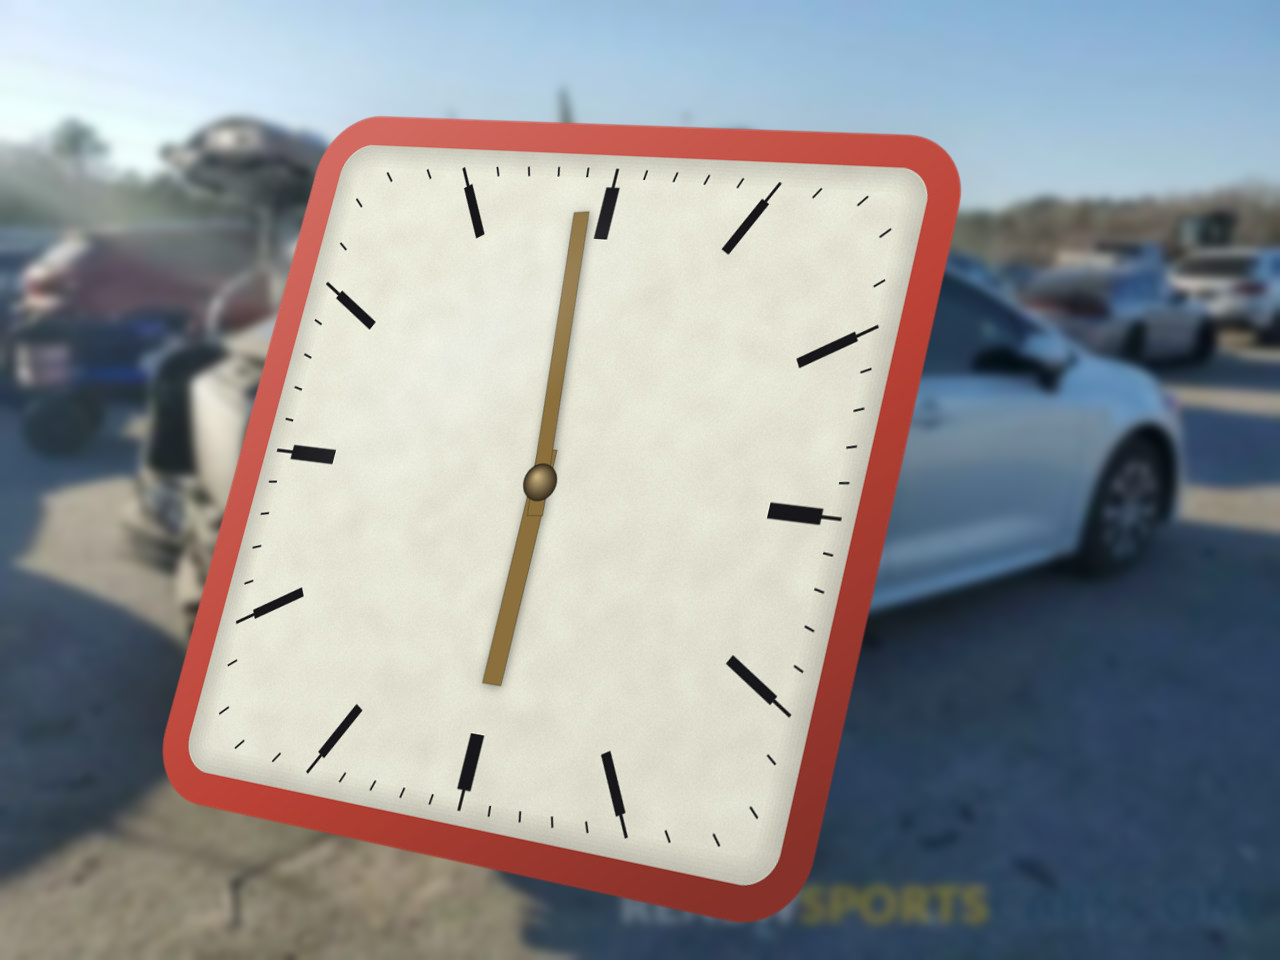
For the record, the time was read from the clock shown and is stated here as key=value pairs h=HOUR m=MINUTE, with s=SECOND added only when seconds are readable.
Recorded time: h=5 m=59
